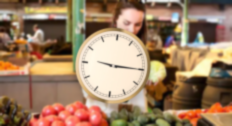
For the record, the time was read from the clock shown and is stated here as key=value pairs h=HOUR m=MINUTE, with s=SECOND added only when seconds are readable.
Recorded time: h=9 m=15
